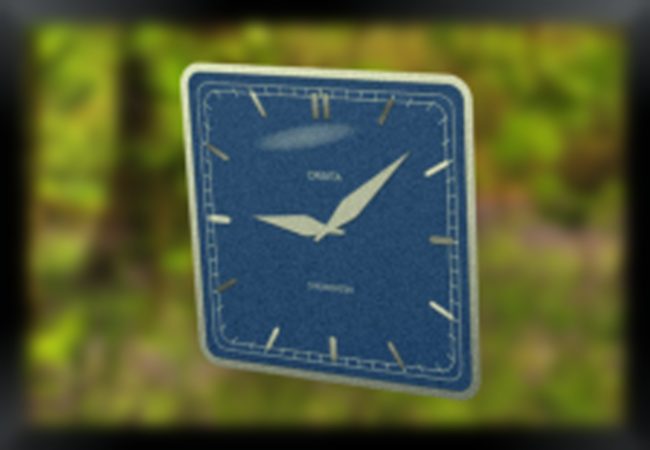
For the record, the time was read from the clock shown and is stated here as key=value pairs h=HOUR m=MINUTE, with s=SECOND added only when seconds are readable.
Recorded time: h=9 m=8
